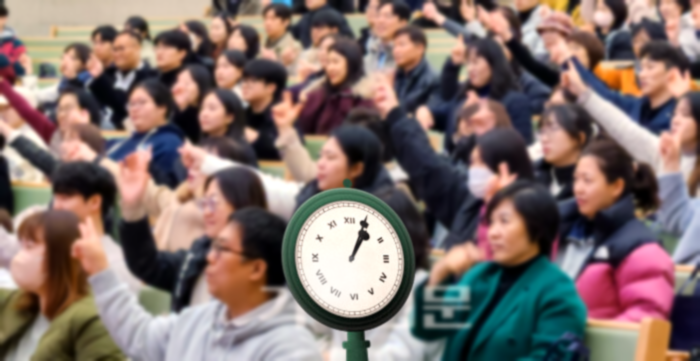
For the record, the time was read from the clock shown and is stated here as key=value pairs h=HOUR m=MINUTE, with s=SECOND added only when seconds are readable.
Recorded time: h=1 m=4
